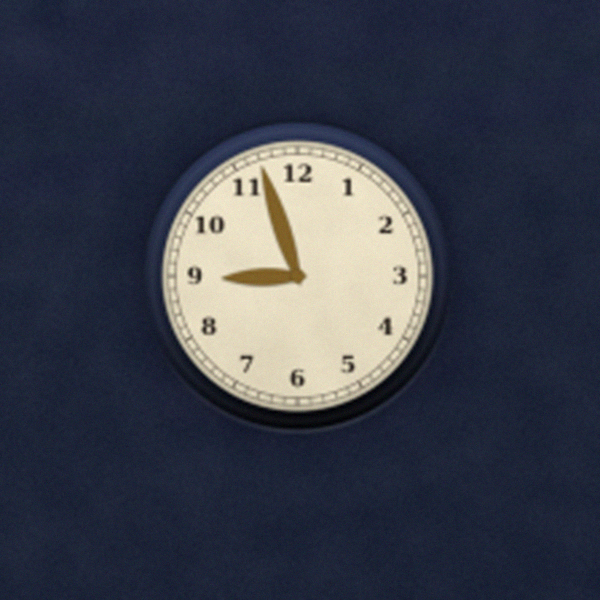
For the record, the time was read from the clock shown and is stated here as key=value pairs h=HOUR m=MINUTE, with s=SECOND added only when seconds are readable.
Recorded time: h=8 m=57
